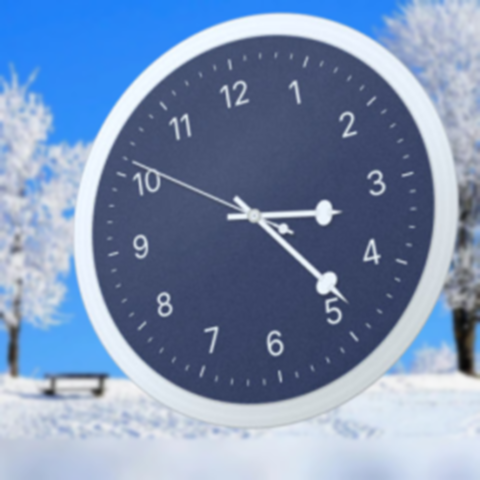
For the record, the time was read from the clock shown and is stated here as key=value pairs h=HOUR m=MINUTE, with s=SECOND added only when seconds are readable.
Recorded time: h=3 m=23 s=51
